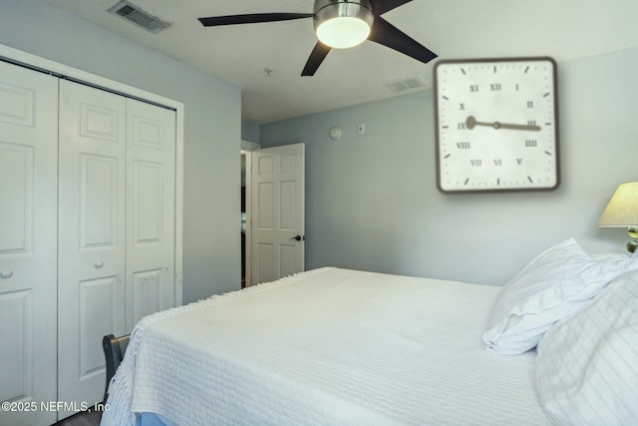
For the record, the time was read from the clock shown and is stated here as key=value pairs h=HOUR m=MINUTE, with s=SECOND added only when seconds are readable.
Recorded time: h=9 m=16
